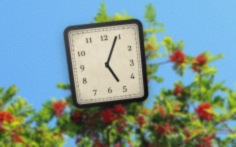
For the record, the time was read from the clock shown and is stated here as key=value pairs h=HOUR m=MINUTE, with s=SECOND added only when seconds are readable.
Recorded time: h=5 m=4
